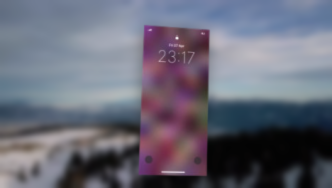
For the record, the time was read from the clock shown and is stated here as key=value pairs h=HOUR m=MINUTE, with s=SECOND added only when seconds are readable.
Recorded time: h=23 m=17
